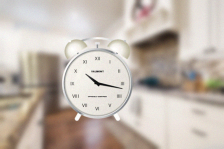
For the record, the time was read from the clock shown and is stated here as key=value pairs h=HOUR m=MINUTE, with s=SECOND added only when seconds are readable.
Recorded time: h=10 m=17
